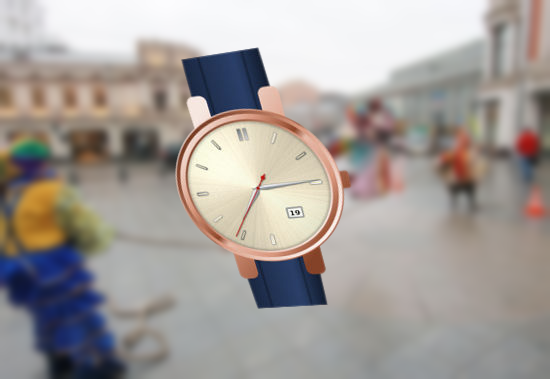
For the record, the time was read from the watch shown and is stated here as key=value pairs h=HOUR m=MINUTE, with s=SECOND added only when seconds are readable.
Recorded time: h=7 m=14 s=36
